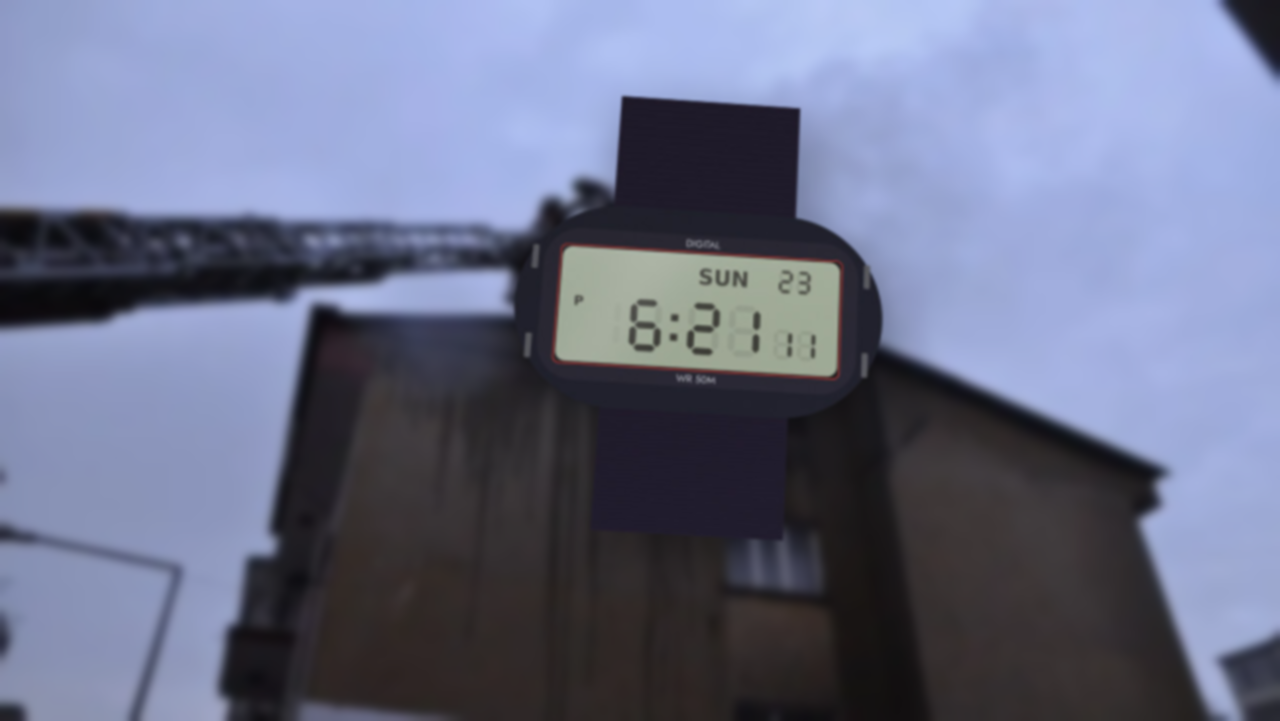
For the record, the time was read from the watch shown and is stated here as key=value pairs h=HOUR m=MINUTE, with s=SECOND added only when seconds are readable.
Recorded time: h=6 m=21 s=11
